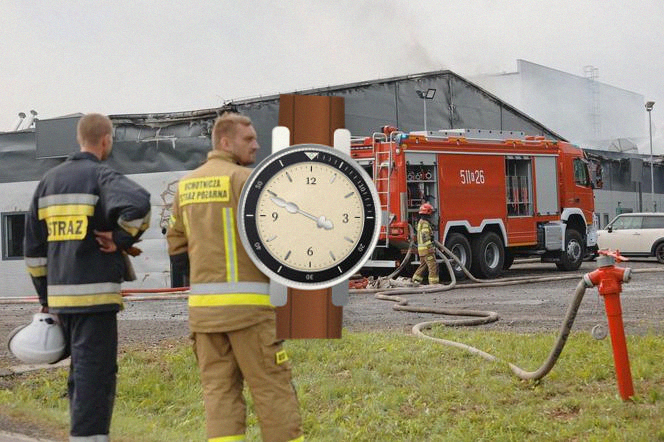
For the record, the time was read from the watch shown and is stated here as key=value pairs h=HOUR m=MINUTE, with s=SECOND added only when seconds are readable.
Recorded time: h=3 m=49
